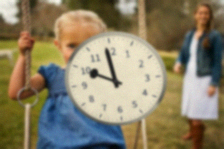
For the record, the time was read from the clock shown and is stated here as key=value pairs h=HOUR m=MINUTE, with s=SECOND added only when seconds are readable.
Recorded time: h=9 m=59
